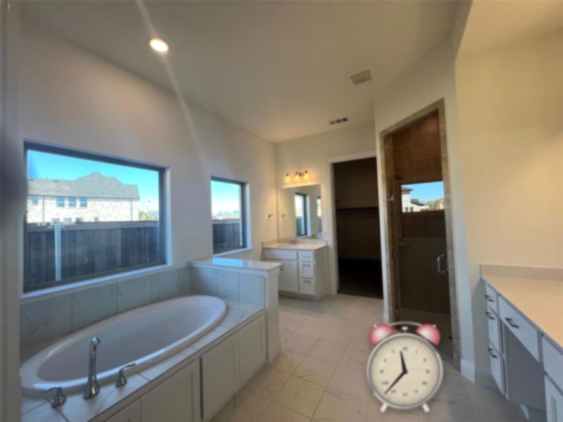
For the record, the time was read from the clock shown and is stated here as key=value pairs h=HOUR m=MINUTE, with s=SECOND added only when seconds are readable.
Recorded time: h=11 m=37
